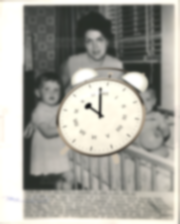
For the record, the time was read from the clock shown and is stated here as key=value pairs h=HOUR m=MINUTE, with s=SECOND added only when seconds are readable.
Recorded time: h=9 m=58
